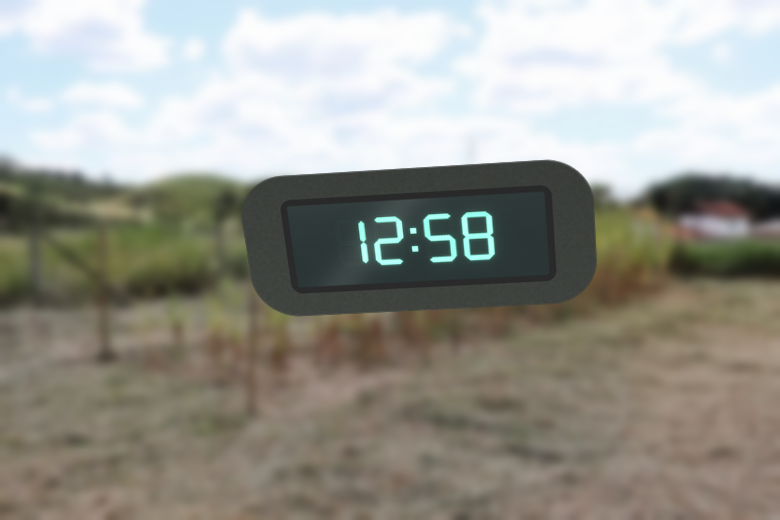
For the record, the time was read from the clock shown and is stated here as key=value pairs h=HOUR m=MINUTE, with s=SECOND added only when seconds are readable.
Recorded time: h=12 m=58
